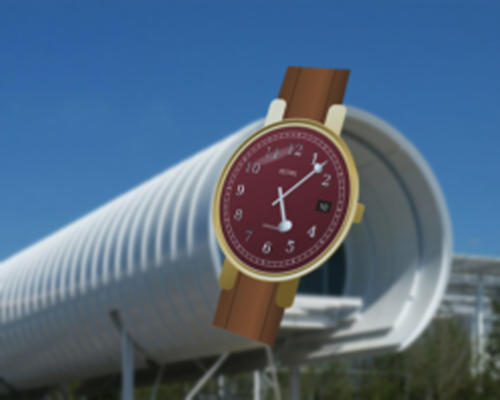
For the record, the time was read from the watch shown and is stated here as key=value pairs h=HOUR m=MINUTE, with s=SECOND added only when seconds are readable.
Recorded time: h=5 m=7
